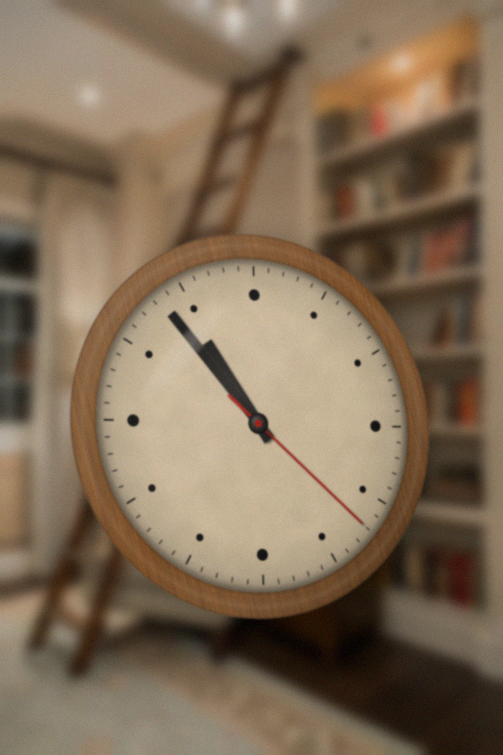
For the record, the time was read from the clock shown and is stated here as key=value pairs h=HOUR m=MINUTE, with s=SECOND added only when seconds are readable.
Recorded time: h=10 m=53 s=22
